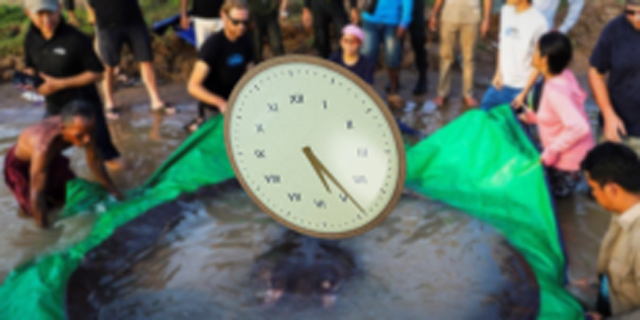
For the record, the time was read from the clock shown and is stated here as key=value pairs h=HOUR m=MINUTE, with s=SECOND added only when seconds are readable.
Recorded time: h=5 m=24
